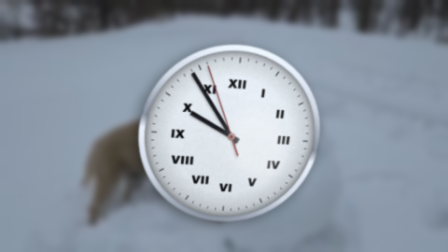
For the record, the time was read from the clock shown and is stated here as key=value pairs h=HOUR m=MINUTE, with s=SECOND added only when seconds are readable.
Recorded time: h=9 m=53 s=56
